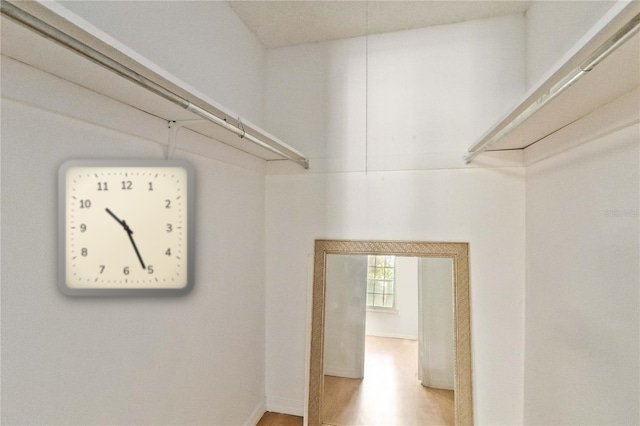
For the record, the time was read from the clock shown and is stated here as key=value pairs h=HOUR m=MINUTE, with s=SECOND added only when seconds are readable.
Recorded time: h=10 m=26
